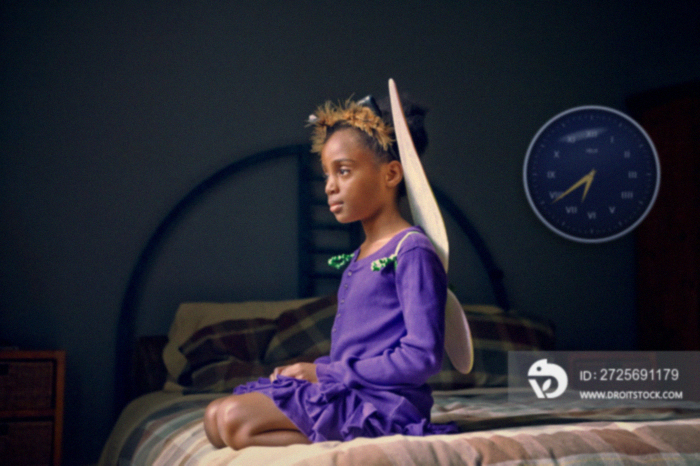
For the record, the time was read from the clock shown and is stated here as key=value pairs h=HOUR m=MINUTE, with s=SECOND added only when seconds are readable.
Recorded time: h=6 m=39
